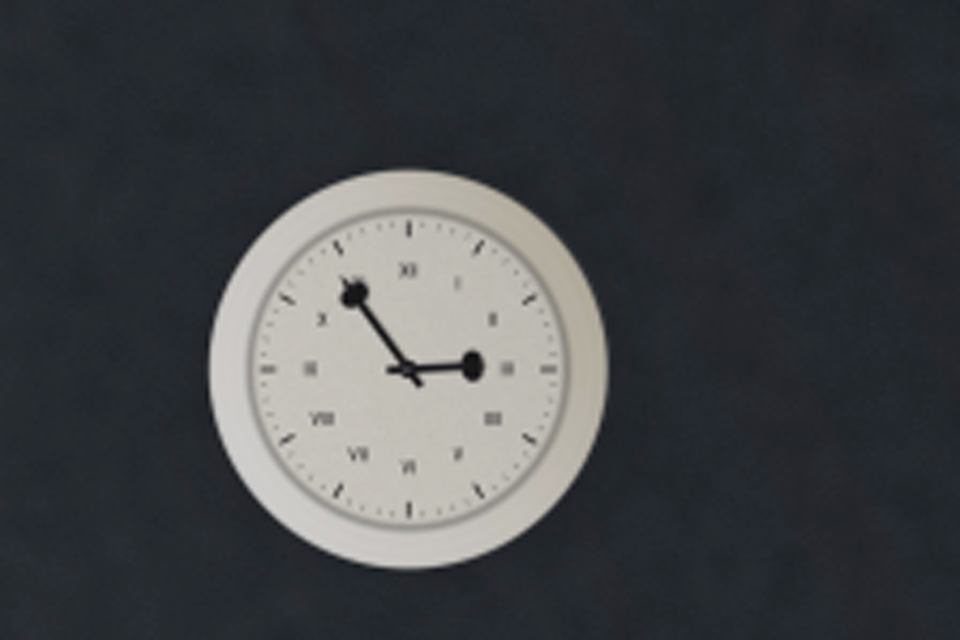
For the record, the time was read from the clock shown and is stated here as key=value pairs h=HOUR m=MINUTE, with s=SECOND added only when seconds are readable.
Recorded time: h=2 m=54
